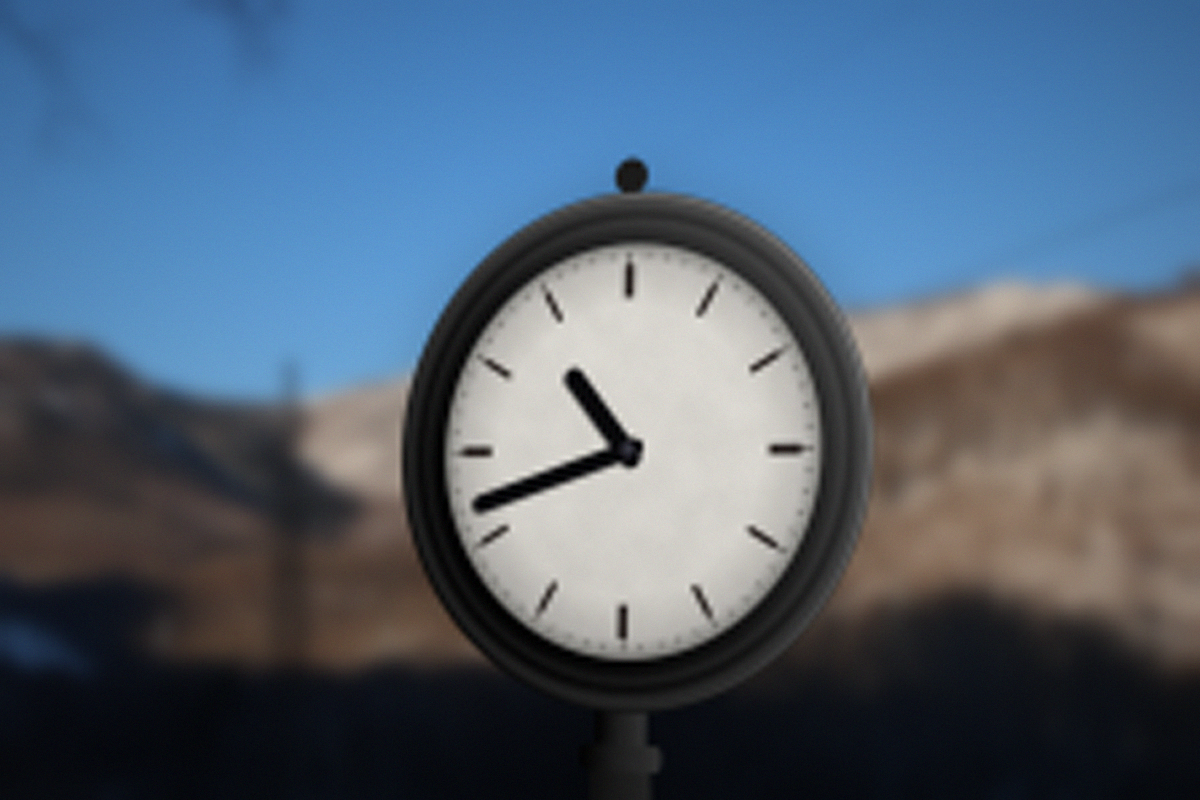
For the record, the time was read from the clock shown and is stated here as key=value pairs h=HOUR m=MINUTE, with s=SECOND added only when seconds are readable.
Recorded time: h=10 m=42
